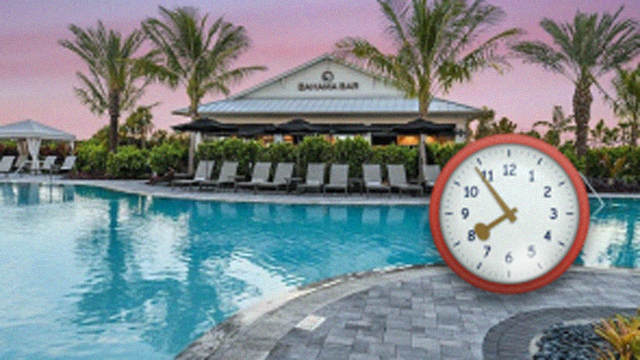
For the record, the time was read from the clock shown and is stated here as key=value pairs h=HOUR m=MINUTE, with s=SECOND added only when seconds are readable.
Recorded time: h=7 m=54
